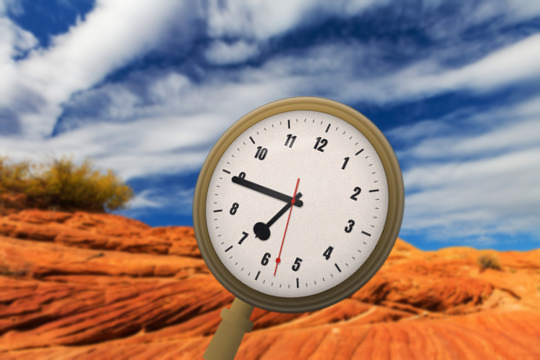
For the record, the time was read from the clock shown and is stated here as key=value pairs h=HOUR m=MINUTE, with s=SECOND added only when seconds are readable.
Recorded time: h=6 m=44 s=28
